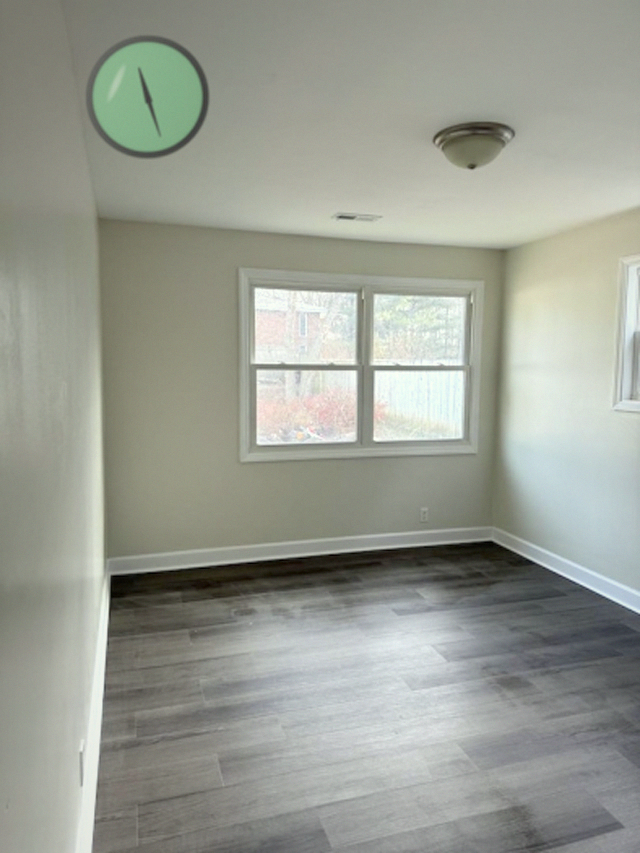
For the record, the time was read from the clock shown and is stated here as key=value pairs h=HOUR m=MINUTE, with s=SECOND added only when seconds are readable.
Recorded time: h=11 m=27
